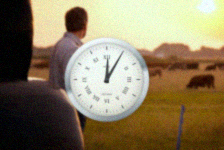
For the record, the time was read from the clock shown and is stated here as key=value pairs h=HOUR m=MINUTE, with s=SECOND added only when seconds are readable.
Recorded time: h=12 m=5
